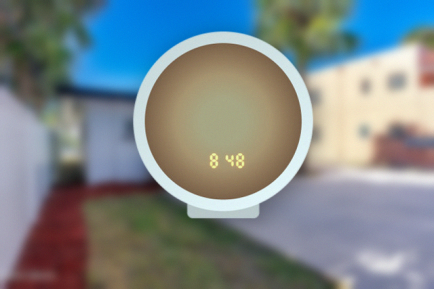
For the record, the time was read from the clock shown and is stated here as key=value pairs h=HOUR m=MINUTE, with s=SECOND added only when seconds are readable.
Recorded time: h=8 m=48
